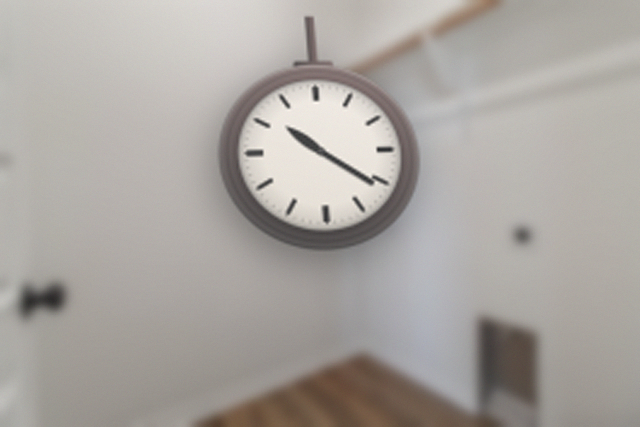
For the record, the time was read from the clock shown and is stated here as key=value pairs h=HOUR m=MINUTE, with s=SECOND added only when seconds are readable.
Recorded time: h=10 m=21
